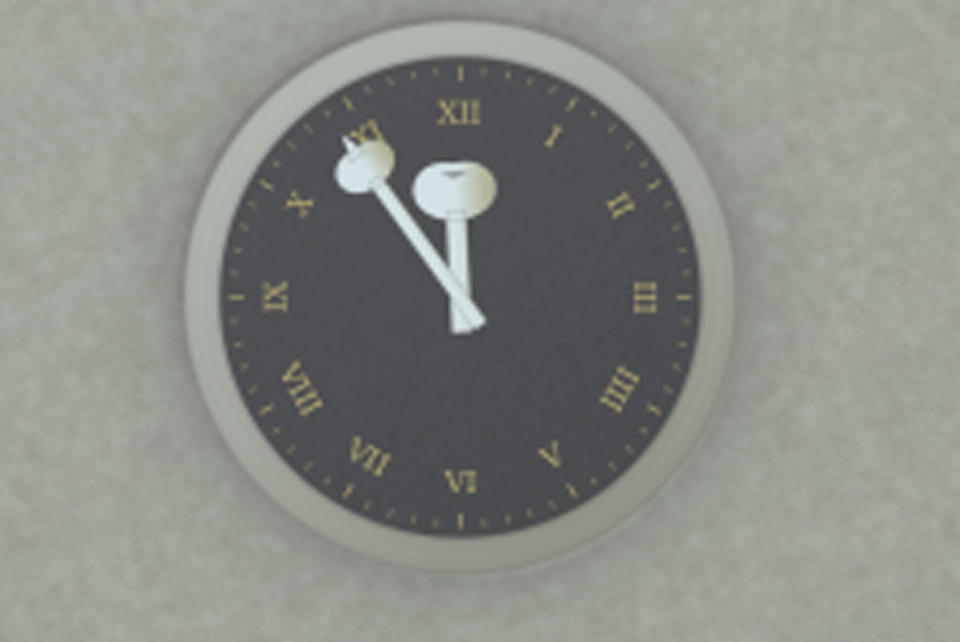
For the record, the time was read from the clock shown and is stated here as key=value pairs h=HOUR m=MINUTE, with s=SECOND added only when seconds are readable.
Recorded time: h=11 m=54
